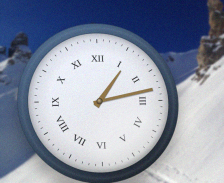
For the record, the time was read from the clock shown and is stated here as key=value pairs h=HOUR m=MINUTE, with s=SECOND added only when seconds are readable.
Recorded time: h=1 m=13
